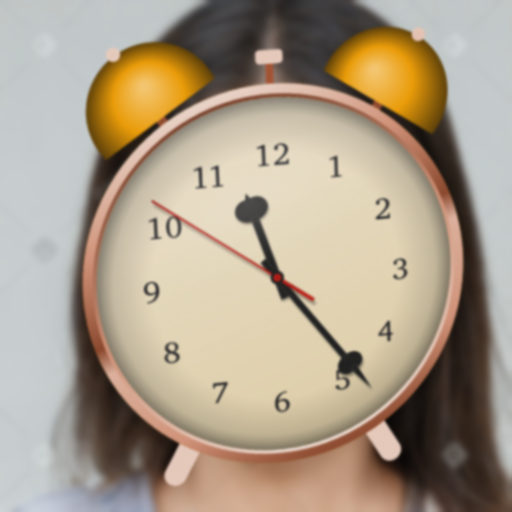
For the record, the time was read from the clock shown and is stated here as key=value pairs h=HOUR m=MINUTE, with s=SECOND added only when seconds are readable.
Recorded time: h=11 m=23 s=51
